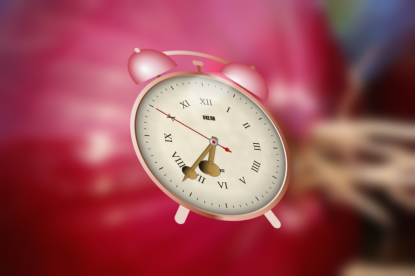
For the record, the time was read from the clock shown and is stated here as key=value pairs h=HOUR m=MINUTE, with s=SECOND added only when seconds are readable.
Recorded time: h=6 m=36 s=50
